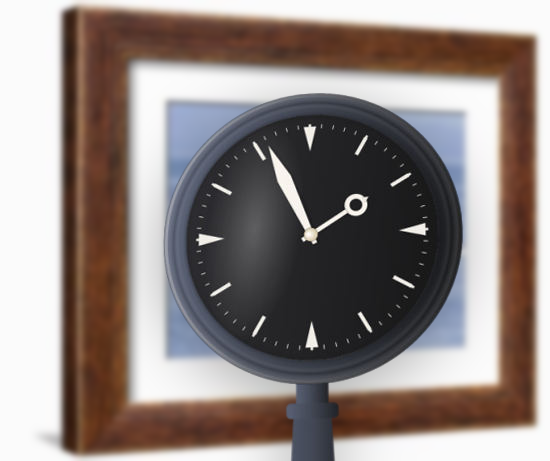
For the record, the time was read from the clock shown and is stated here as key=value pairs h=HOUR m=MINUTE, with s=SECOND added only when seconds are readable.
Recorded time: h=1 m=56
